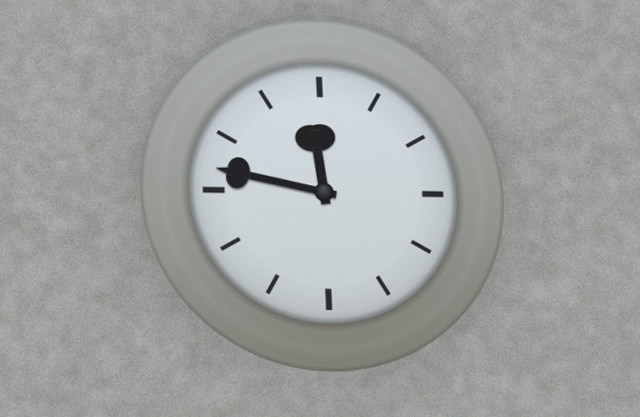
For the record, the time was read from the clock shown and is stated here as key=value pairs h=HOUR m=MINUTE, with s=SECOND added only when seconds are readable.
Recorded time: h=11 m=47
